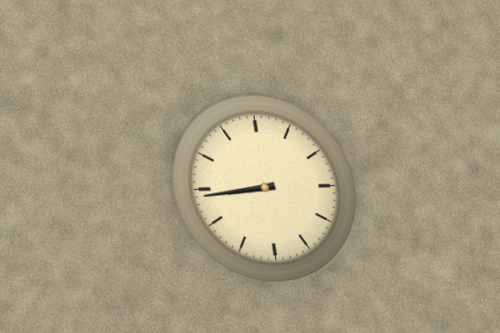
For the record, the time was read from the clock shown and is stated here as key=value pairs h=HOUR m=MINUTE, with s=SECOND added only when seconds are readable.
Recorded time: h=8 m=44
